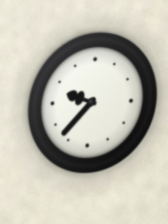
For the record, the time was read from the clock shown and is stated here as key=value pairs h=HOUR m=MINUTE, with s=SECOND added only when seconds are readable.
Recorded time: h=9 m=37
